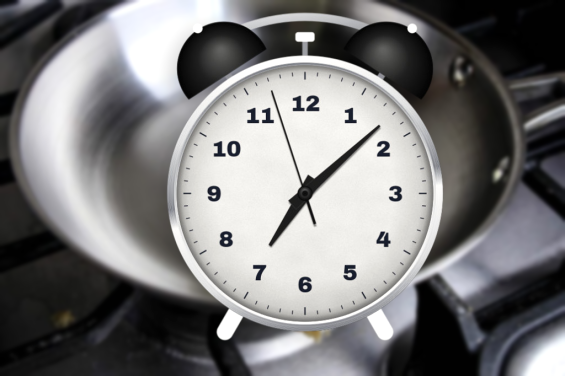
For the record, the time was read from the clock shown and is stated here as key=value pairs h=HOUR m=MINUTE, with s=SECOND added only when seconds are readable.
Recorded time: h=7 m=7 s=57
